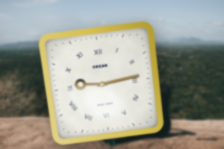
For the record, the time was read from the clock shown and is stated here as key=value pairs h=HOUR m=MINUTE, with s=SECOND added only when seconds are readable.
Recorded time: h=9 m=14
